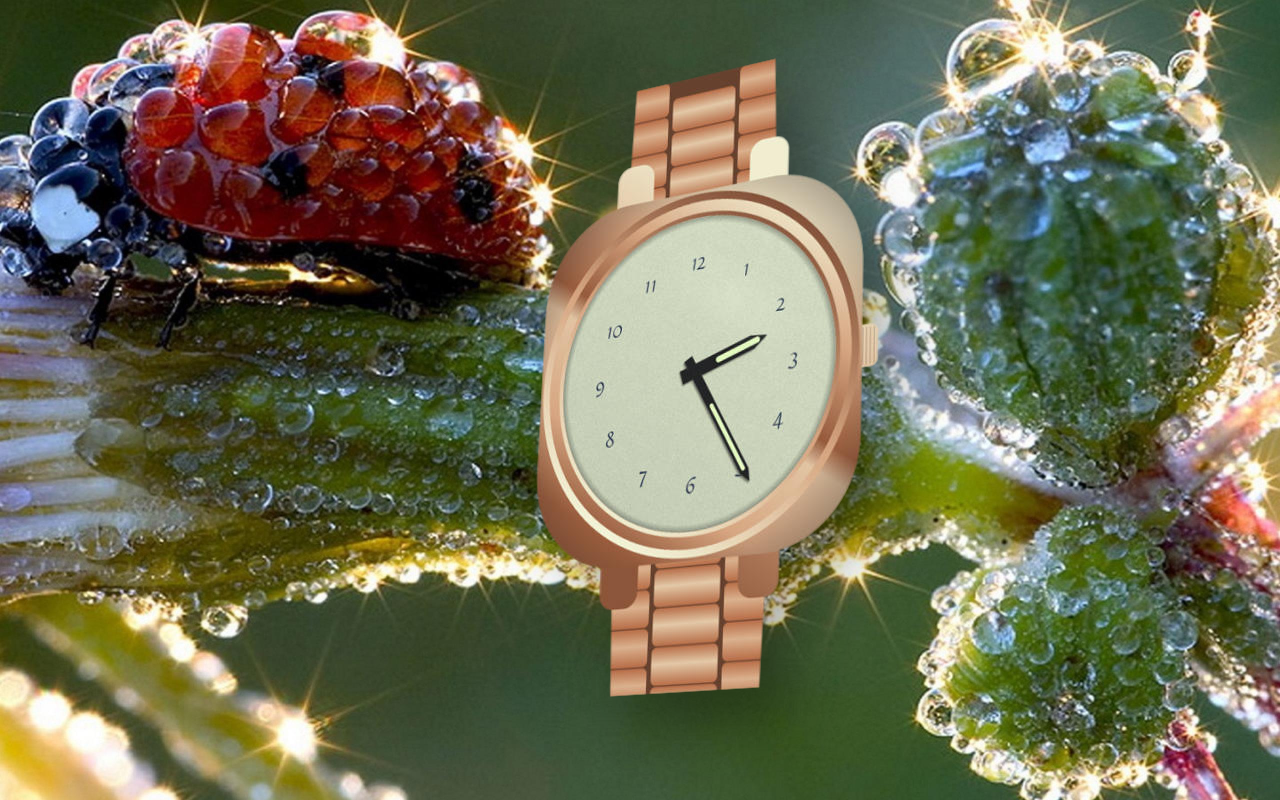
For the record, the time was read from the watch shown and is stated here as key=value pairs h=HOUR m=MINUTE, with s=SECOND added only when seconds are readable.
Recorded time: h=2 m=25
